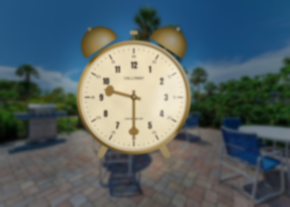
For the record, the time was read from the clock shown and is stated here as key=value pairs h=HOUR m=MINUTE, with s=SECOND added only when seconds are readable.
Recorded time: h=9 m=30
